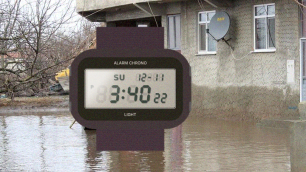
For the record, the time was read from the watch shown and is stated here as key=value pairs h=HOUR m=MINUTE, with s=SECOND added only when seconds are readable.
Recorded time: h=3 m=40 s=22
